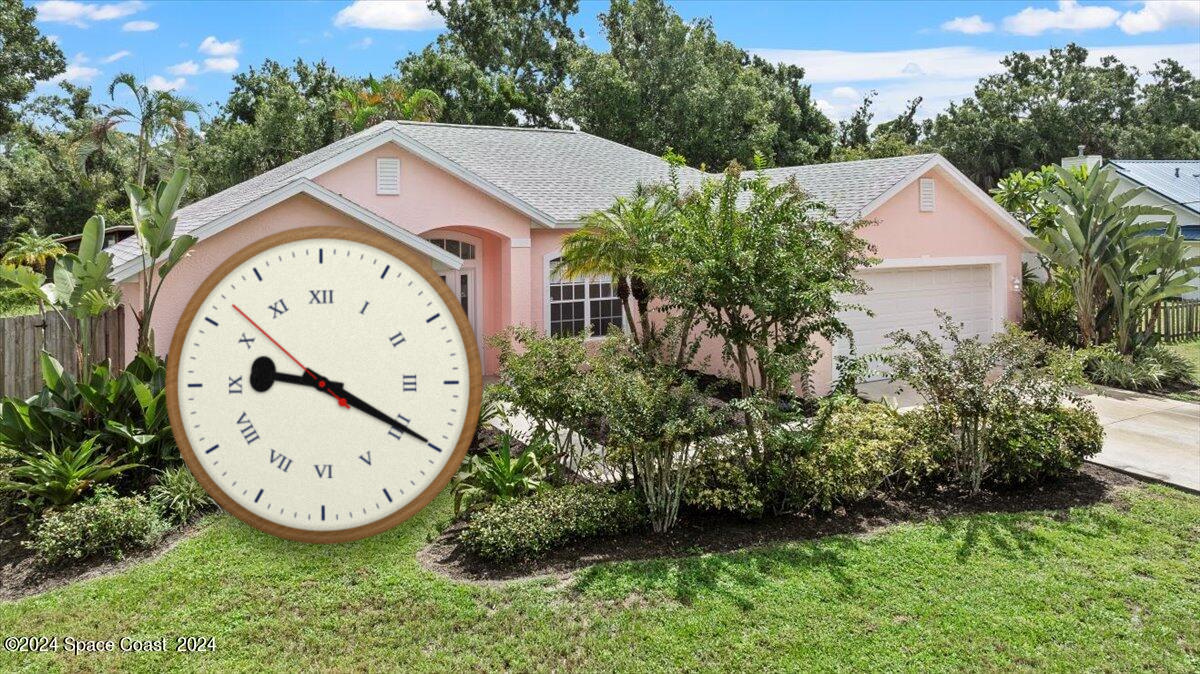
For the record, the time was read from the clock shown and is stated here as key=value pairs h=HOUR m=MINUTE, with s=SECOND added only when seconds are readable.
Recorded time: h=9 m=19 s=52
